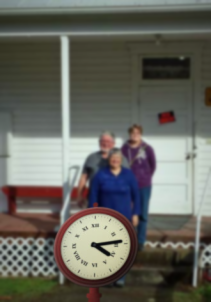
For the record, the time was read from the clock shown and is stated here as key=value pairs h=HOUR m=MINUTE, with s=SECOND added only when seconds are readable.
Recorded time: h=4 m=14
